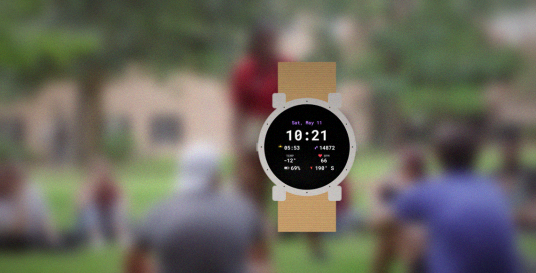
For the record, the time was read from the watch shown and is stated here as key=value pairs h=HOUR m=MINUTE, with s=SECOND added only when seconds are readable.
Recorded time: h=10 m=21
